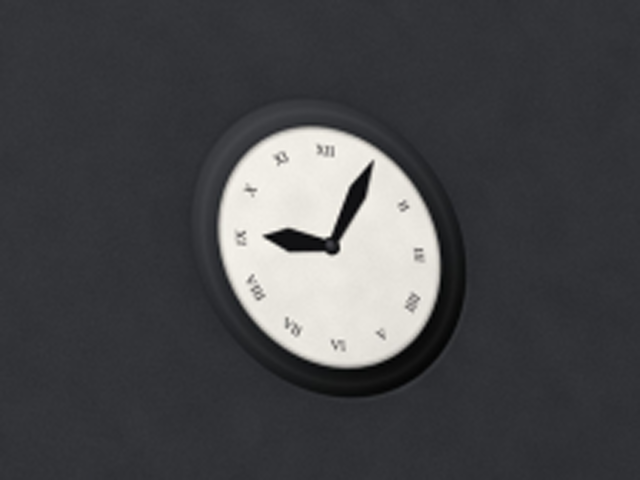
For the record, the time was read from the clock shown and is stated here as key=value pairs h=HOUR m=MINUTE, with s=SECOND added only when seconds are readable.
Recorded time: h=9 m=5
